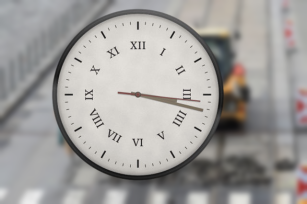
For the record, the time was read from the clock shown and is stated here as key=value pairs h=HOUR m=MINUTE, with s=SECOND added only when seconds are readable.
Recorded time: h=3 m=17 s=16
